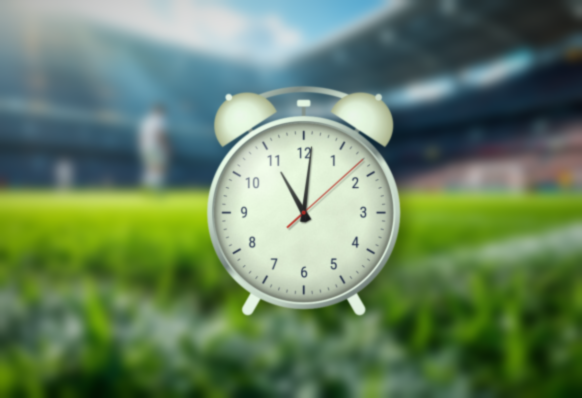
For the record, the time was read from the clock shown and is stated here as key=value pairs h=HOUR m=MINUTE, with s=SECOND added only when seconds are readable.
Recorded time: h=11 m=1 s=8
